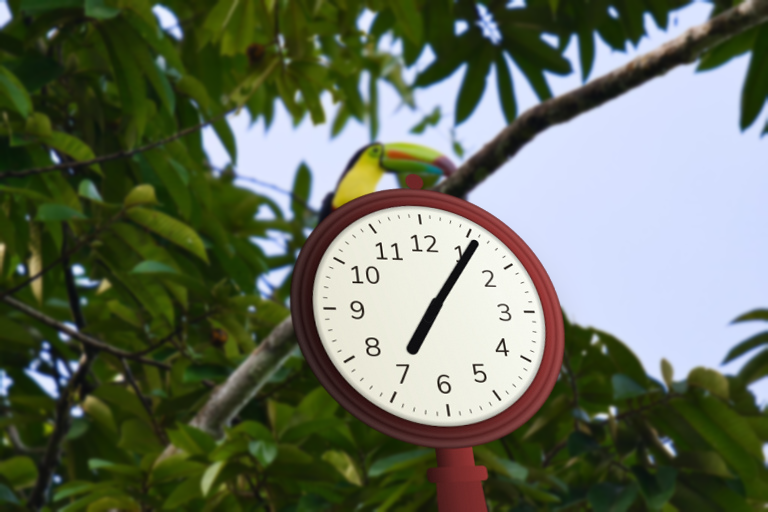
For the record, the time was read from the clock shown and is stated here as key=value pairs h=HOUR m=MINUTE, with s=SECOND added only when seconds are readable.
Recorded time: h=7 m=6
